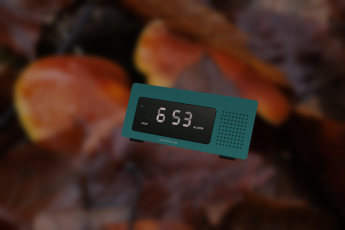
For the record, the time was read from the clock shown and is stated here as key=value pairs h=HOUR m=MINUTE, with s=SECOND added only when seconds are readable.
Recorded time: h=6 m=53
